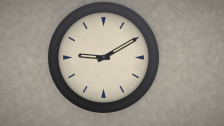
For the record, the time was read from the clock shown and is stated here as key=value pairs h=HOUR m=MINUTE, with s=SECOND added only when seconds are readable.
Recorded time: h=9 m=10
